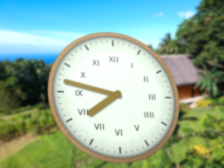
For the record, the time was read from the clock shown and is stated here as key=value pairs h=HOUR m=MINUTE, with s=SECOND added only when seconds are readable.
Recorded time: h=7 m=47
